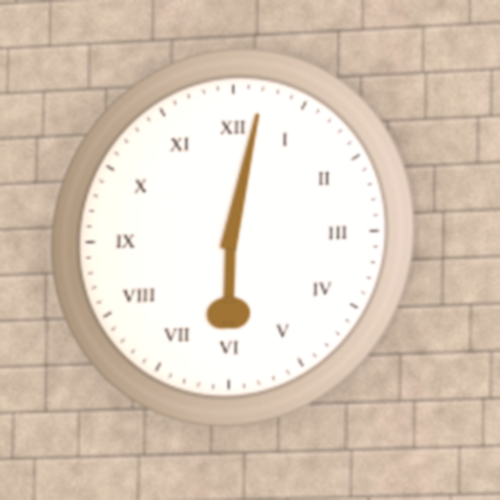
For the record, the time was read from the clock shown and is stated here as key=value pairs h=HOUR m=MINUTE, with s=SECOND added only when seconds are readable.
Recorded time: h=6 m=2
